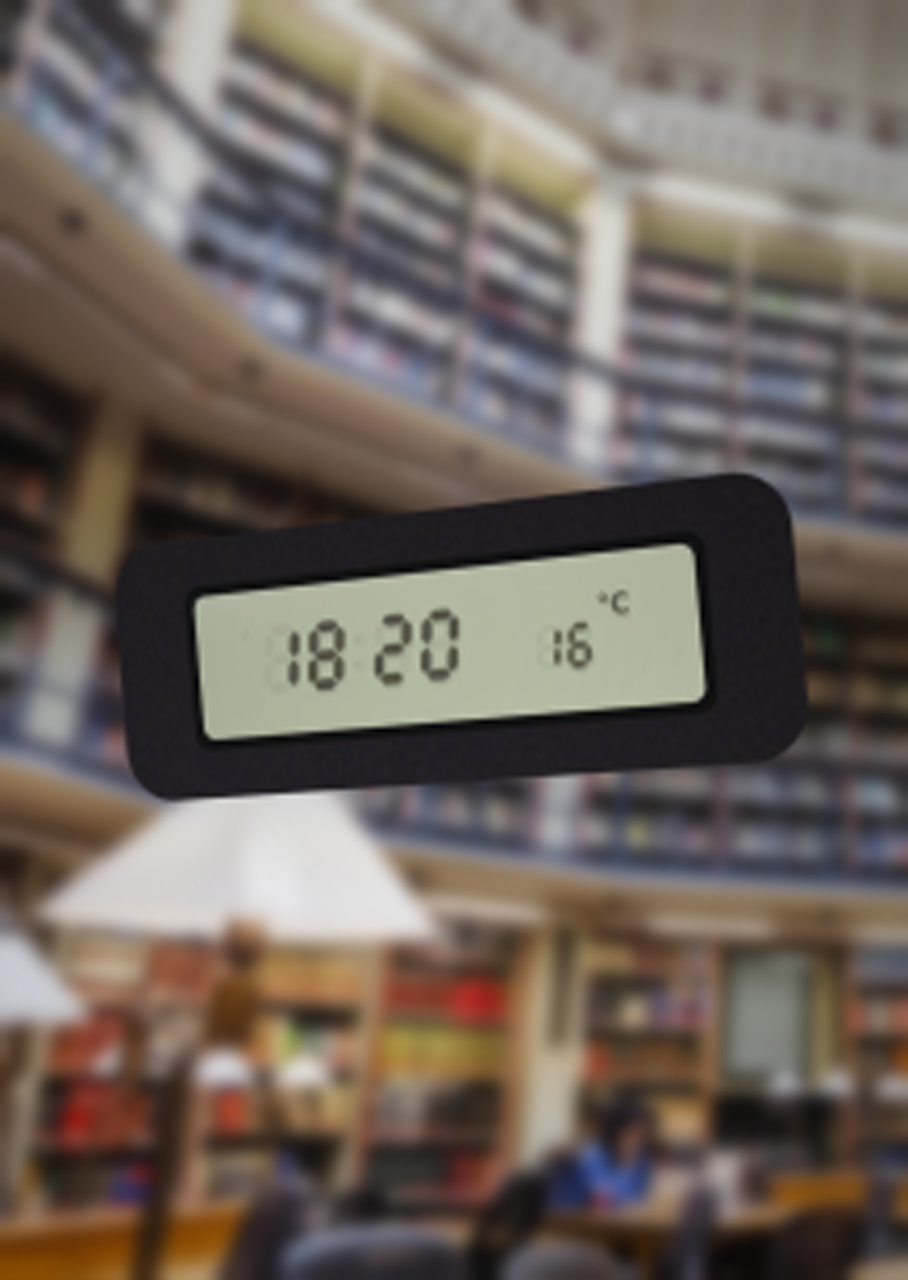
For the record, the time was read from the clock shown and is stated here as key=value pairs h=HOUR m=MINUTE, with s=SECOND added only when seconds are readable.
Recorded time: h=18 m=20
